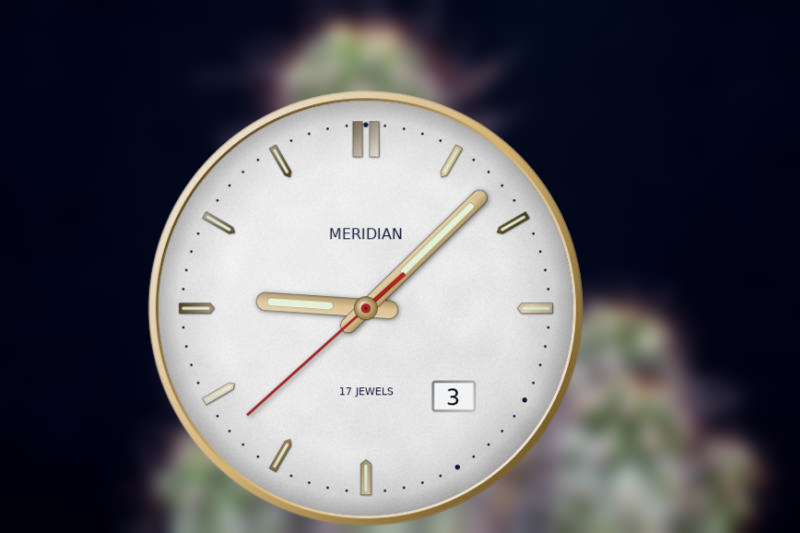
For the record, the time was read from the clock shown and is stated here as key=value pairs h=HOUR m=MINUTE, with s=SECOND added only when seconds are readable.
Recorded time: h=9 m=7 s=38
